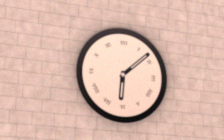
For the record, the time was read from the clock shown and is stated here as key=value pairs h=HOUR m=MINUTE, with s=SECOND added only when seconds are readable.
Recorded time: h=6 m=8
